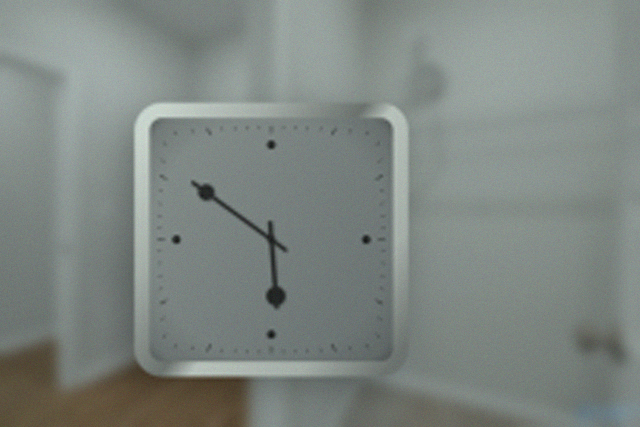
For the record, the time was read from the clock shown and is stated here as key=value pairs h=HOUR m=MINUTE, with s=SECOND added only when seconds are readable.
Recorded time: h=5 m=51
